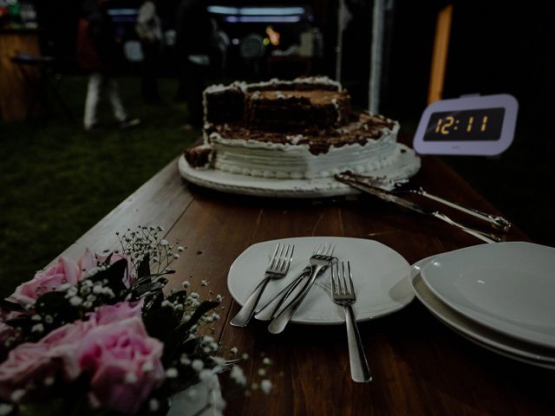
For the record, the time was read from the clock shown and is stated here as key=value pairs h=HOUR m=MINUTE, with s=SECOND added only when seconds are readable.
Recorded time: h=12 m=11
